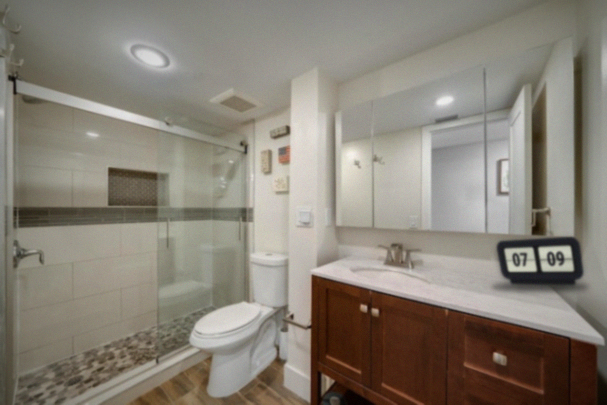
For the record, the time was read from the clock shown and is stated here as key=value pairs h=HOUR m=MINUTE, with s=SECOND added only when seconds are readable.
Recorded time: h=7 m=9
